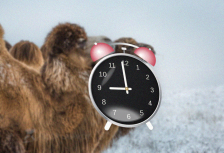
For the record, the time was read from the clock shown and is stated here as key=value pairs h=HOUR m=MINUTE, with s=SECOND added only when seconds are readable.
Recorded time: h=8 m=59
